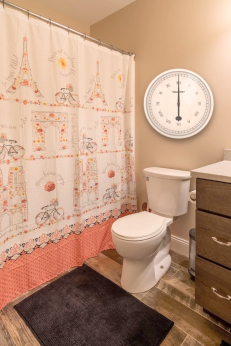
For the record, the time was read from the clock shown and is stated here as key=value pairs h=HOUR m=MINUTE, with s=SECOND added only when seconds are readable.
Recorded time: h=6 m=0
